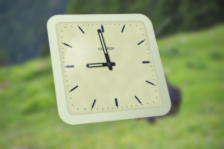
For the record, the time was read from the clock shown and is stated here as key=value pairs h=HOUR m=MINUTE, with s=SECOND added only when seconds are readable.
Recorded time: h=8 m=59
